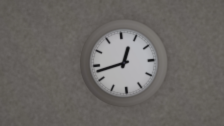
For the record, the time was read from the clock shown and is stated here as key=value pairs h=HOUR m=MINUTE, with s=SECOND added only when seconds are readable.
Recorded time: h=12 m=43
